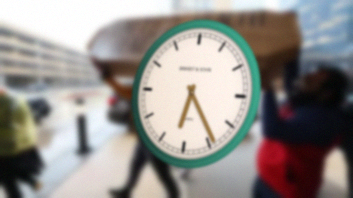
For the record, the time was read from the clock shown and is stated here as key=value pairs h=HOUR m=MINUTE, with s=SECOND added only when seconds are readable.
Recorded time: h=6 m=24
